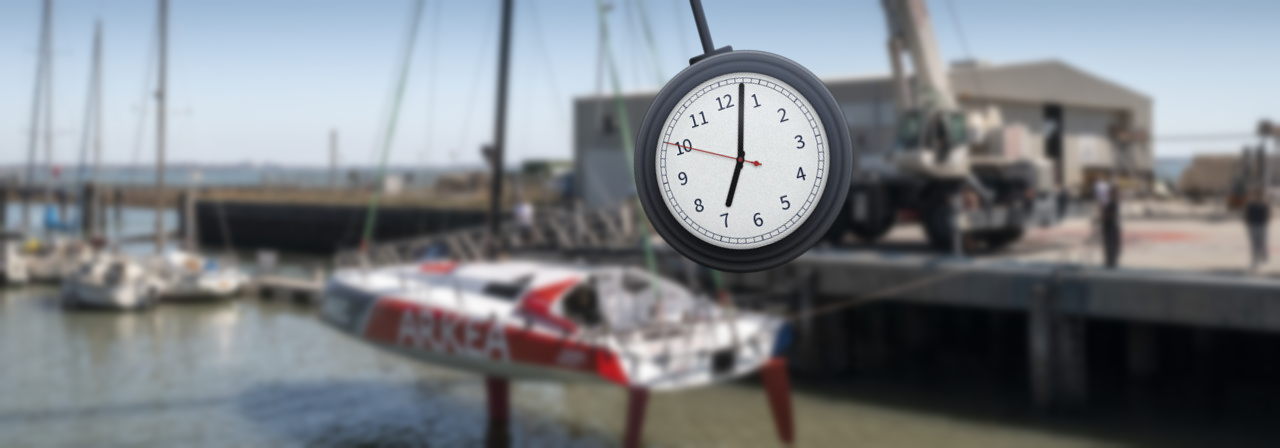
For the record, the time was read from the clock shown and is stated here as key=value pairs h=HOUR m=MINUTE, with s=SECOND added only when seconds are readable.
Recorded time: h=7 m=2 s=50
